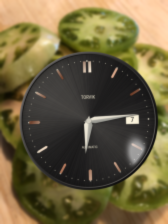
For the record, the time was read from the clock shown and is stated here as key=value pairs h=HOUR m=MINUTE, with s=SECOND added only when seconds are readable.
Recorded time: h=6 m=14
